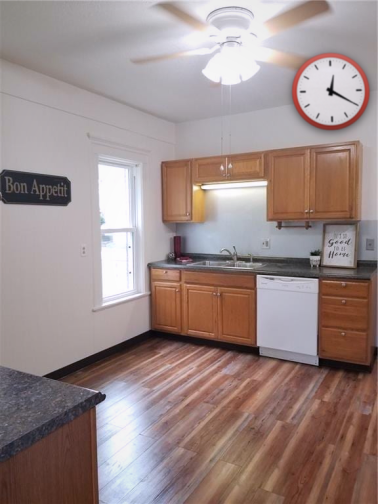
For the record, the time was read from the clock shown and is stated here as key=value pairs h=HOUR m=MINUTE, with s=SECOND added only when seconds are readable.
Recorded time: h=12 m=20
